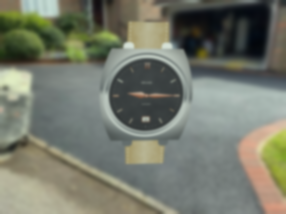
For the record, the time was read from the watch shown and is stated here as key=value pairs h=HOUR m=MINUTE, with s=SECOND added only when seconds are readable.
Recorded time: h=9 m=15
